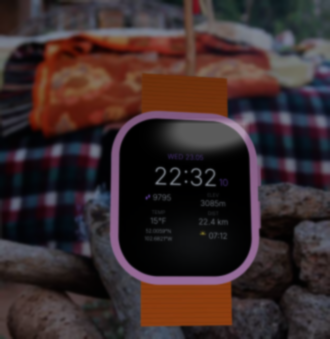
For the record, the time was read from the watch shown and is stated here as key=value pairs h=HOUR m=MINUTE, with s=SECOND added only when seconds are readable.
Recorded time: h=22 m=32
